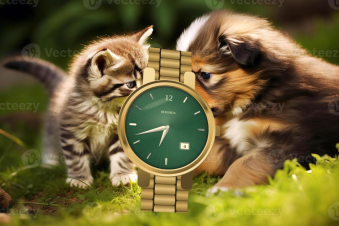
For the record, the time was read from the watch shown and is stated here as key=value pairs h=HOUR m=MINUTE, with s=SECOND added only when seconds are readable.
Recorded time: h=6 m=42
